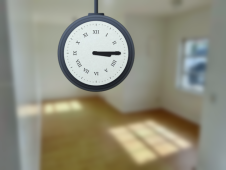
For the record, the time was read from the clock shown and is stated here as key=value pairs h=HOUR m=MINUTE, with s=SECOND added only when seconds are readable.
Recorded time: h=3 m=15
